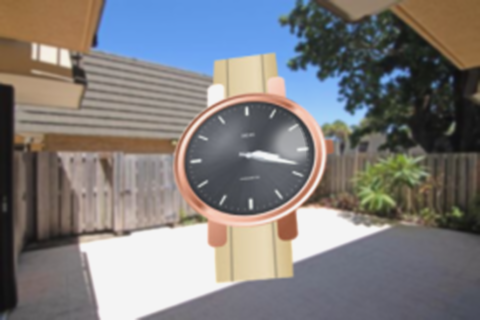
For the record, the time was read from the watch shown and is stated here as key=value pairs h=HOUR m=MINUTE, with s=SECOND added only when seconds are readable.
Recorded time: h=3 m=18
